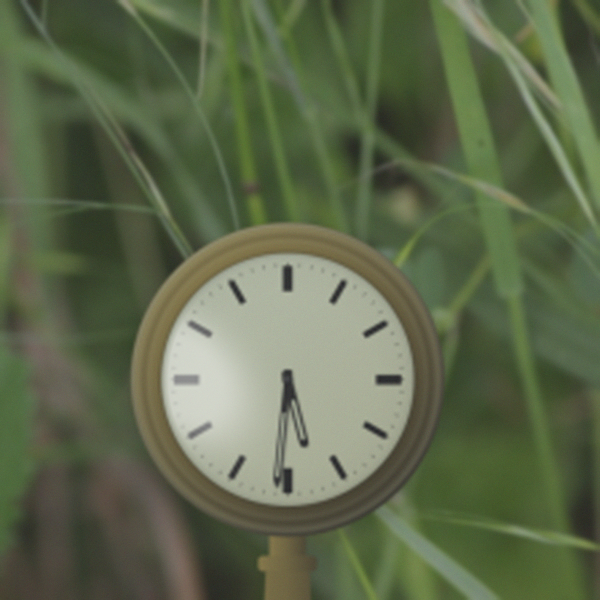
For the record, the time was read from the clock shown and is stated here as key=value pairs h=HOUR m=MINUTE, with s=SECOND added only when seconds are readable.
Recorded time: h=5 m=31
